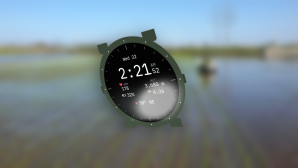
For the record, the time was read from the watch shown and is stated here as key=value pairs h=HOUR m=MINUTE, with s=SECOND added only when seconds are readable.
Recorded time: h=2 m=21
